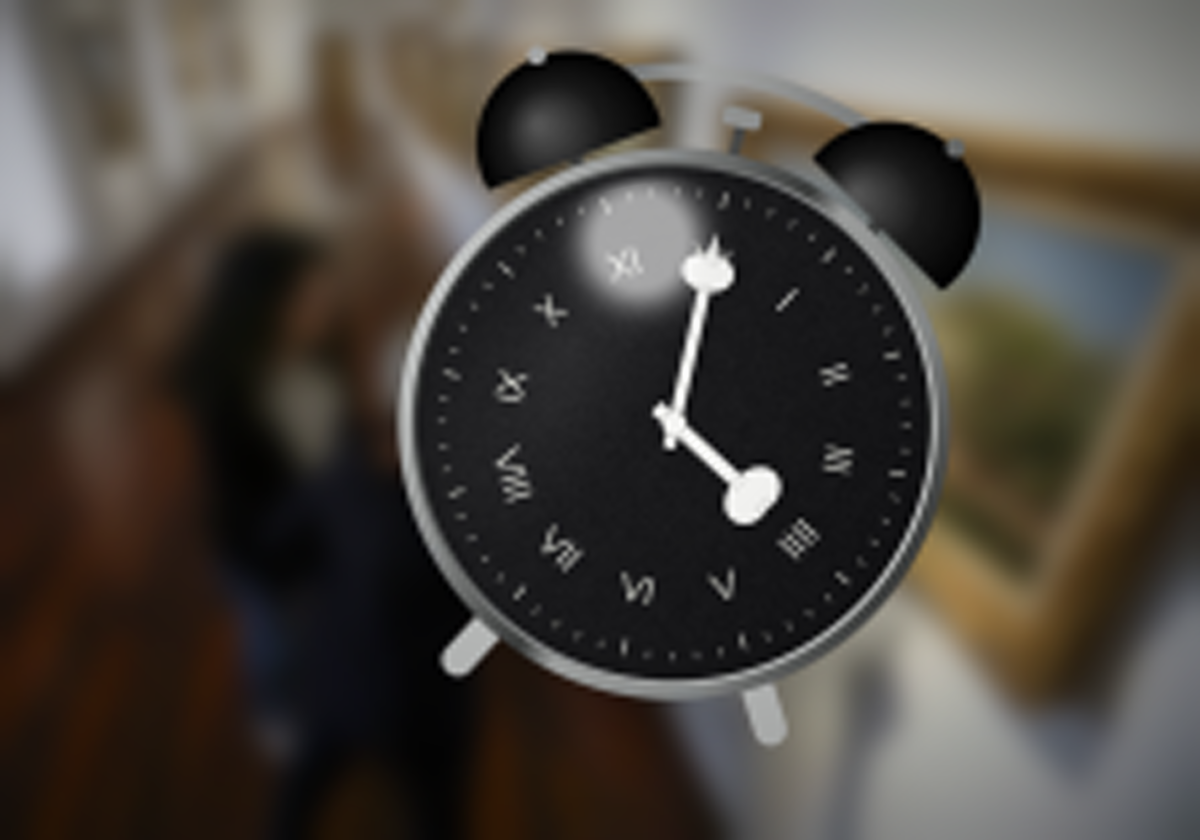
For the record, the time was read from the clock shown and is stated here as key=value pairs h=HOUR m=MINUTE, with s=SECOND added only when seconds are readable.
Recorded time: h=4 m=0
